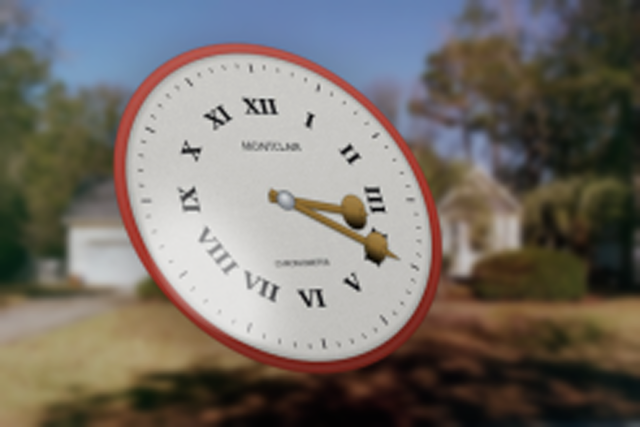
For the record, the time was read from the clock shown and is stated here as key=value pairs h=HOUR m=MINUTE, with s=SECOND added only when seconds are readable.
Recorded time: h=3 m=20
